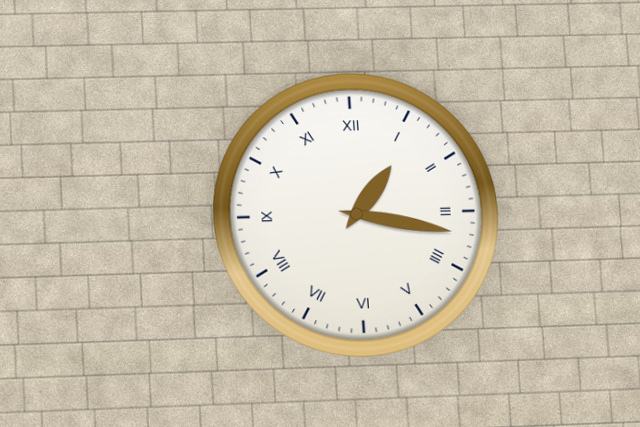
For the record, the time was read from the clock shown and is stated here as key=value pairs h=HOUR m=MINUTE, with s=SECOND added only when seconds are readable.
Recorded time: h=1 m=17
